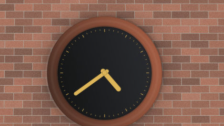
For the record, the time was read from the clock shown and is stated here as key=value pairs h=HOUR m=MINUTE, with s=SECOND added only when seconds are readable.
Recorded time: h=4 m=39
